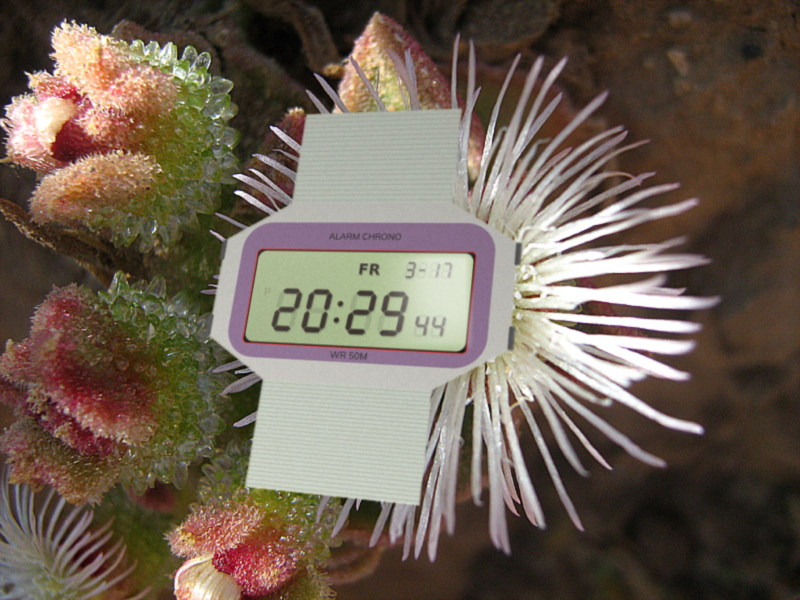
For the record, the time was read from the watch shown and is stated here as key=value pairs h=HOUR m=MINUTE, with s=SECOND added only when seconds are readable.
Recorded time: h=20 m=29 s=44
